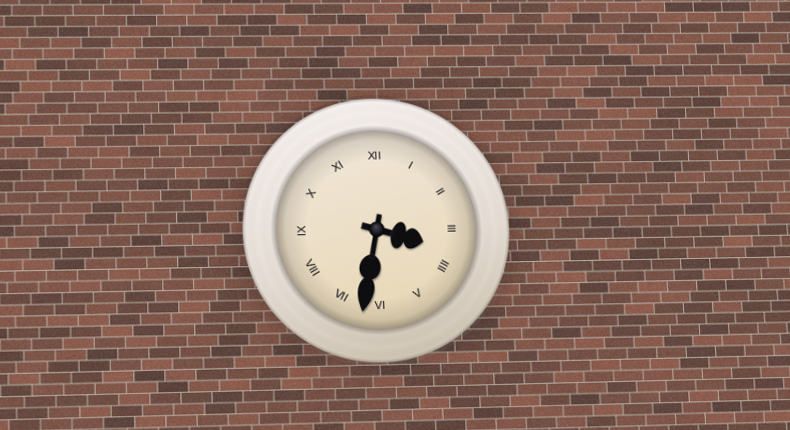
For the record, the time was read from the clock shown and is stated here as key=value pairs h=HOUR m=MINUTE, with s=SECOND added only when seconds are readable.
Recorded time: h=3 m=32
